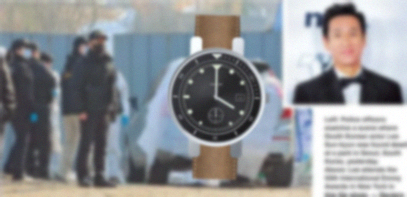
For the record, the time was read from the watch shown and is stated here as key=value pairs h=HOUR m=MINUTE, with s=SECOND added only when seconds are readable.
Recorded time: h=4 m=0
